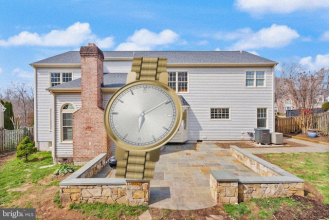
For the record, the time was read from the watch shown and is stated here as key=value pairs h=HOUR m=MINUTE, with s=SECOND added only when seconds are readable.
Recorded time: h=6 m=9
